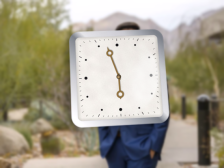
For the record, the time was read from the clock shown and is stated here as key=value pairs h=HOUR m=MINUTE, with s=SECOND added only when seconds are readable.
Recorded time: h=5 m=57
